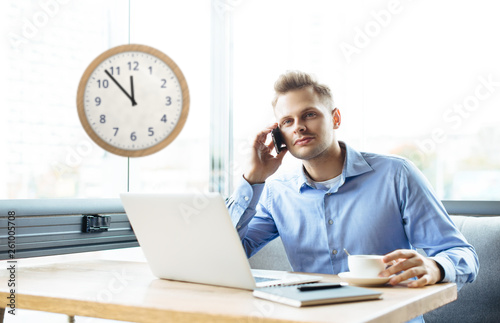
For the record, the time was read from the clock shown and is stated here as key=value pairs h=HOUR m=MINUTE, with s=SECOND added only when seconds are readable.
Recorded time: h=11 m=53
